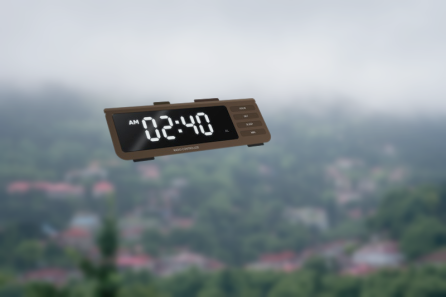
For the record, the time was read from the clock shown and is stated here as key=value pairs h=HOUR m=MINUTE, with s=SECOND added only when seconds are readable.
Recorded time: h=2 m=40
